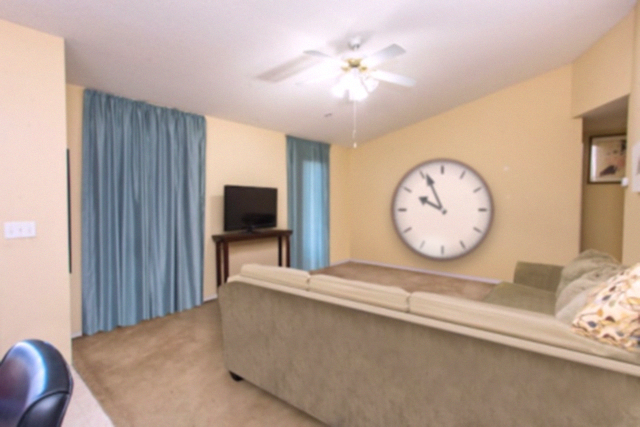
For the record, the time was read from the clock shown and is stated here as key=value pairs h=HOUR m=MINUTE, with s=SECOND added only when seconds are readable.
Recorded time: h=9 m=56
